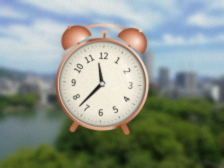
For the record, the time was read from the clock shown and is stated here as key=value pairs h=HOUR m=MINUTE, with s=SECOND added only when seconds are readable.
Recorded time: h=11 m=37
